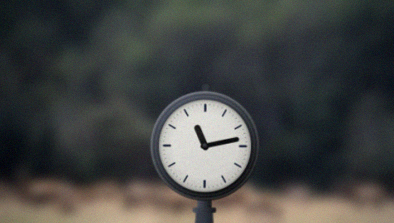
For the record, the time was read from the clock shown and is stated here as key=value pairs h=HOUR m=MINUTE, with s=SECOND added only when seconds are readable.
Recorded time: h=11 m=13
